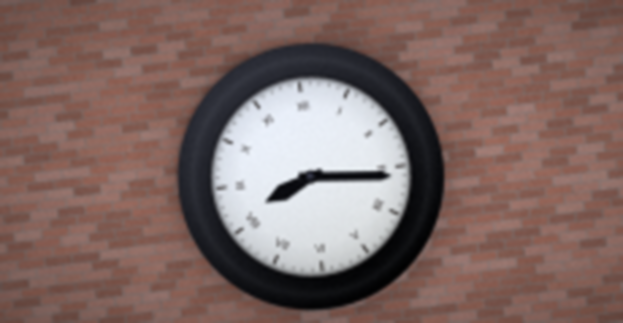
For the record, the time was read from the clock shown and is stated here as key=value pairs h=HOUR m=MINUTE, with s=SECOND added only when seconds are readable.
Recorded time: h=8 m=16
